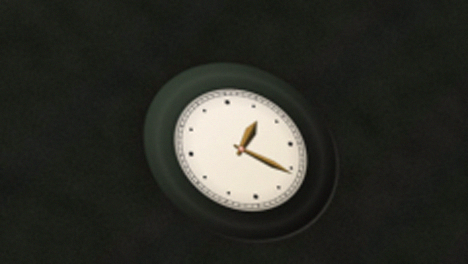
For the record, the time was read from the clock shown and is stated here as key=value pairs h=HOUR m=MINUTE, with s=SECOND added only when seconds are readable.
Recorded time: h=1 m=21
